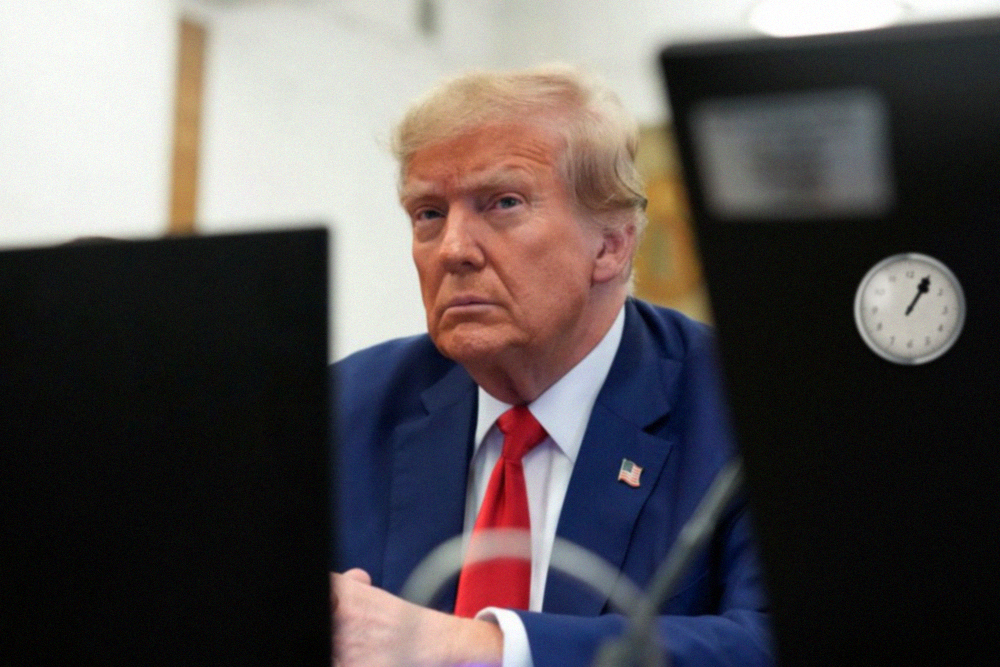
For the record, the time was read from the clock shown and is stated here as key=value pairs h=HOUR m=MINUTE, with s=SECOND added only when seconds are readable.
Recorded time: h=1 m=5
